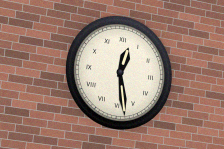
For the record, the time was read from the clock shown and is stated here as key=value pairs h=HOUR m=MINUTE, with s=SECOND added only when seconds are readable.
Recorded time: h=12 m=28
